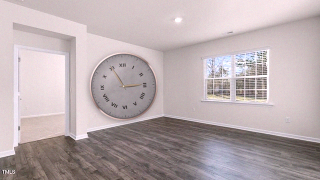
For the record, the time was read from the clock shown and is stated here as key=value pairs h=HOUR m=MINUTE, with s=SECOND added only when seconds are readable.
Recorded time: h=2 m=55
